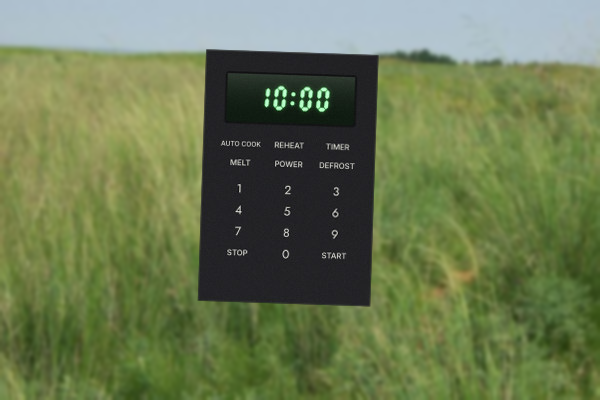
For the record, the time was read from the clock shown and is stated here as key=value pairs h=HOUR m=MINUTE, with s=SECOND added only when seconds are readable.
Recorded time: h=10 m=0
